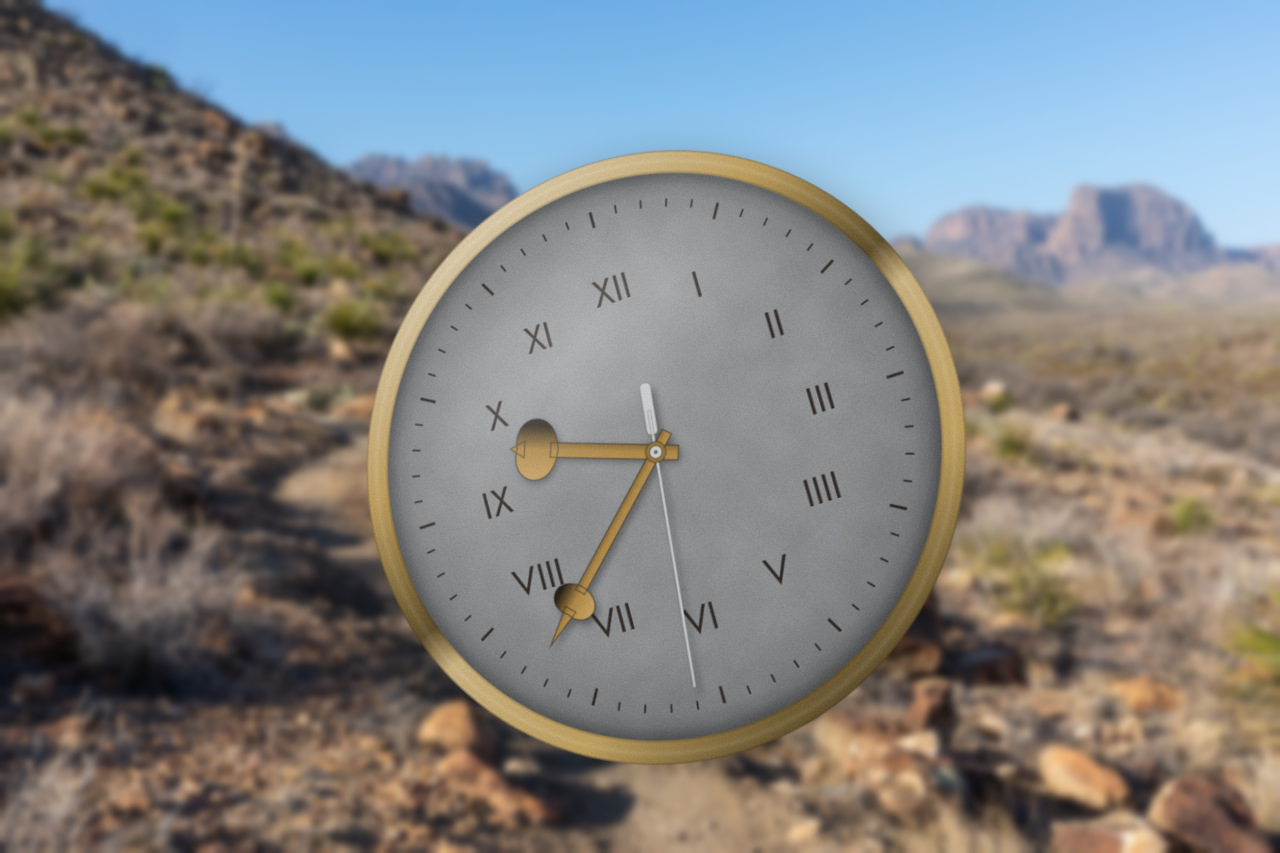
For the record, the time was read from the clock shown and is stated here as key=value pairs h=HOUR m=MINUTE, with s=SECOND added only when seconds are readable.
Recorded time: h=9 m=37 s=31
